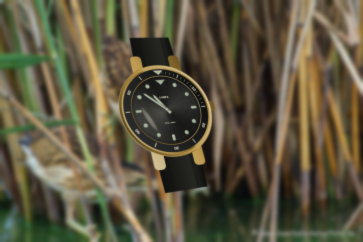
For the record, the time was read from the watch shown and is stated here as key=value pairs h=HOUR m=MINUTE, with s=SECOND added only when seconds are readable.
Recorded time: h=10 m=52
